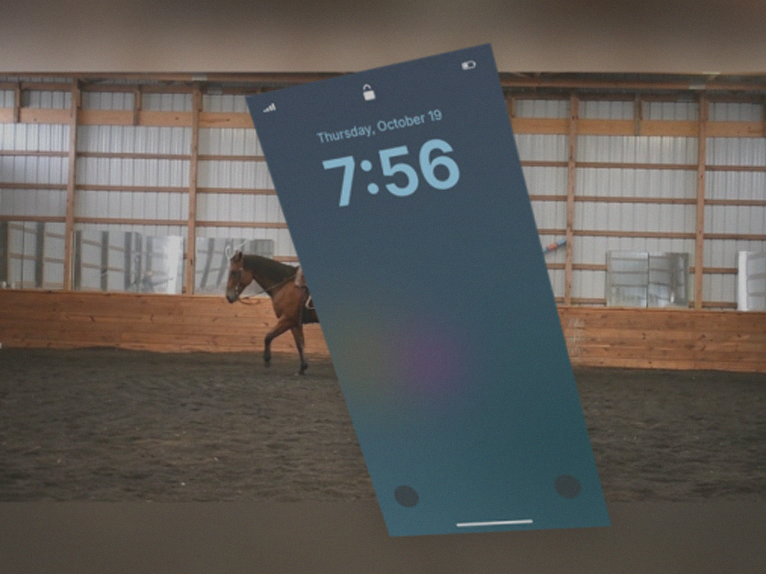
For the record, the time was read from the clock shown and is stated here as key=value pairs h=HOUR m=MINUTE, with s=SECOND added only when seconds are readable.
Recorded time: h=7 m=56
